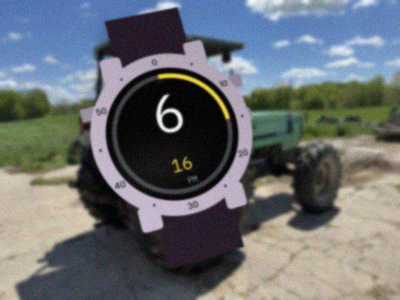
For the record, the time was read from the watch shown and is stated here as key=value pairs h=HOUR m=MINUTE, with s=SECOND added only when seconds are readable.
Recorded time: h=6 m=16
